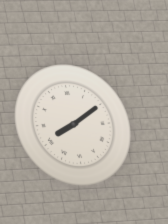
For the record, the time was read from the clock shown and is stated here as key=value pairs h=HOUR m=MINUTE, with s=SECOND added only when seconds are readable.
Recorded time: h=8 m=10
